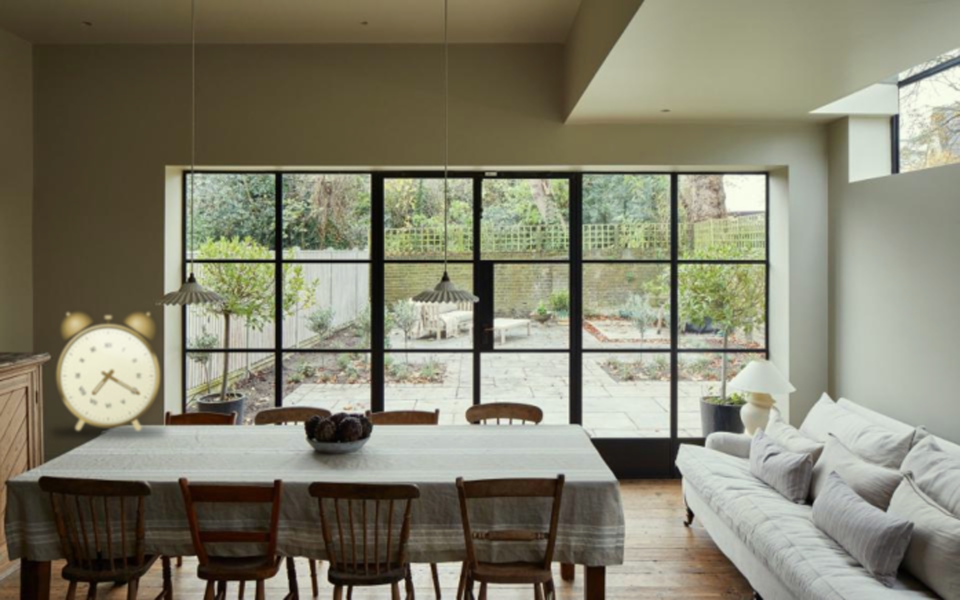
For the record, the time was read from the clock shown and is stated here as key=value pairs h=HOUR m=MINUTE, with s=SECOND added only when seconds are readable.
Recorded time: h=7 m=20
